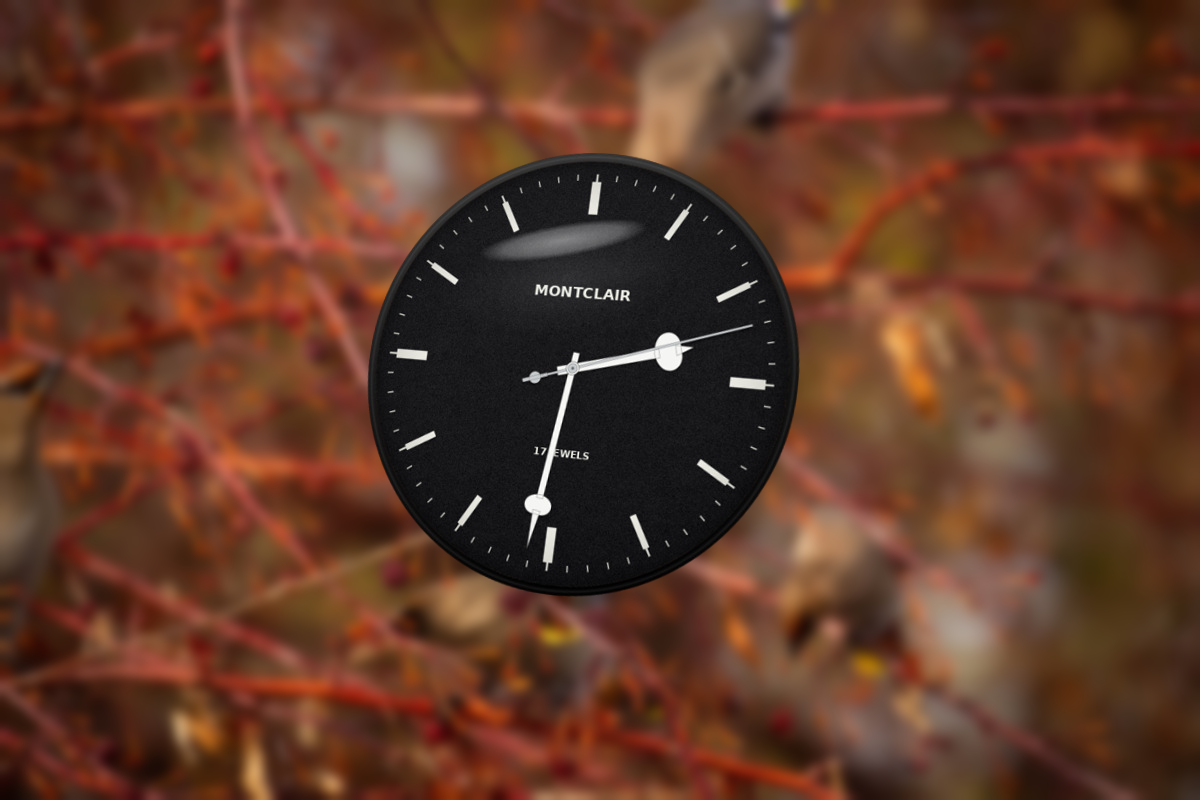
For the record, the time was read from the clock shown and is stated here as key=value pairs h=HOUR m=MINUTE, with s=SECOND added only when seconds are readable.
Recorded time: h=2 m=31 s=12
